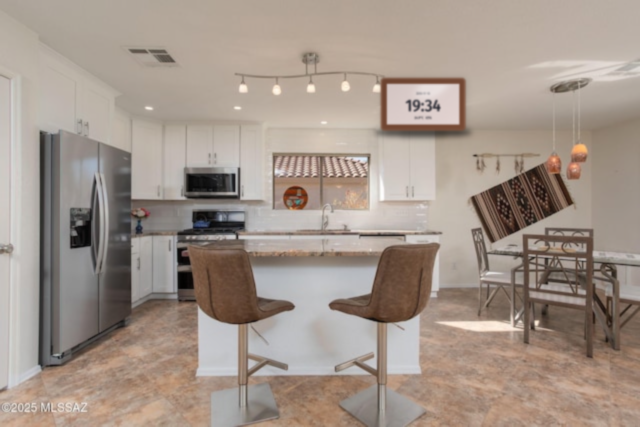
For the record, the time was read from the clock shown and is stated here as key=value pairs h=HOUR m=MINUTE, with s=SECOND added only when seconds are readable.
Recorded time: h=19 m=34
